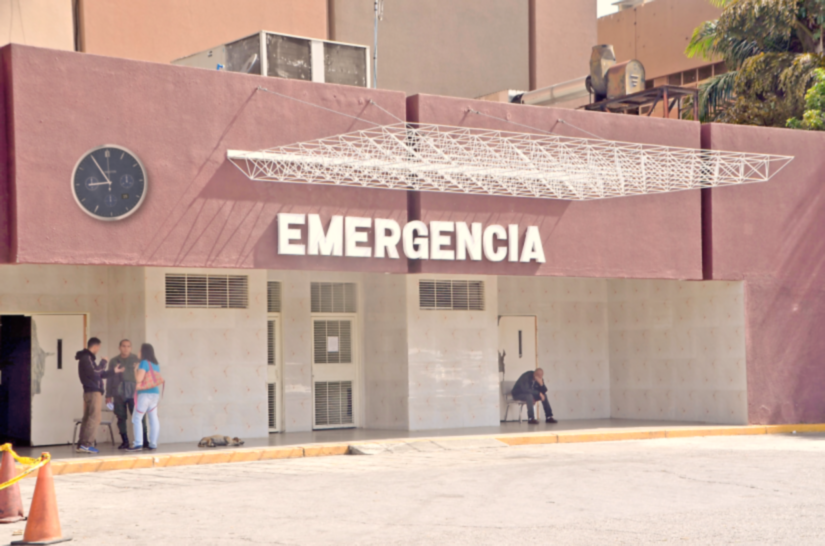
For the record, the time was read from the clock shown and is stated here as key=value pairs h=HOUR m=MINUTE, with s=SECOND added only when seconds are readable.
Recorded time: h=8 m=55
